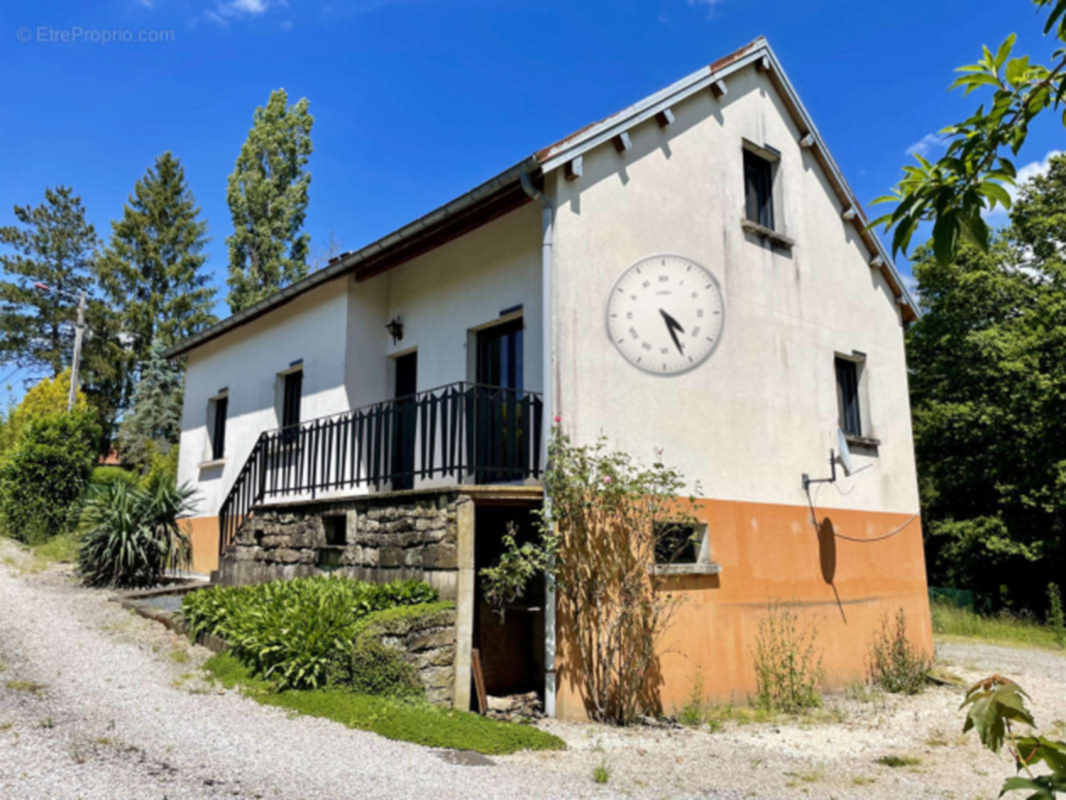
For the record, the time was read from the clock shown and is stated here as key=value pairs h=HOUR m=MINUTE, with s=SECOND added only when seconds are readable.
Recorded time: h=4 m=26
